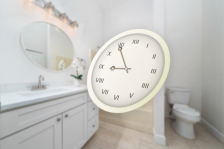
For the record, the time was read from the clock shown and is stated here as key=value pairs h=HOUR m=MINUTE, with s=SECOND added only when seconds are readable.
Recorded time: h=8 m=54
